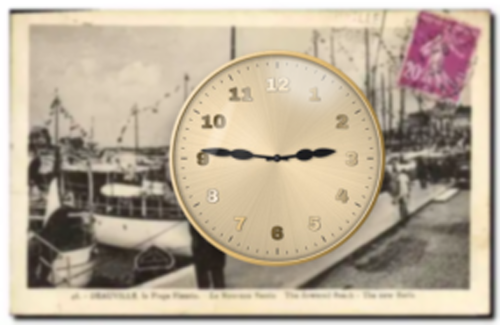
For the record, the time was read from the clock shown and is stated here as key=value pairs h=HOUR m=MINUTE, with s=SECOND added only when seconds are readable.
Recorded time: h=2 m=46
